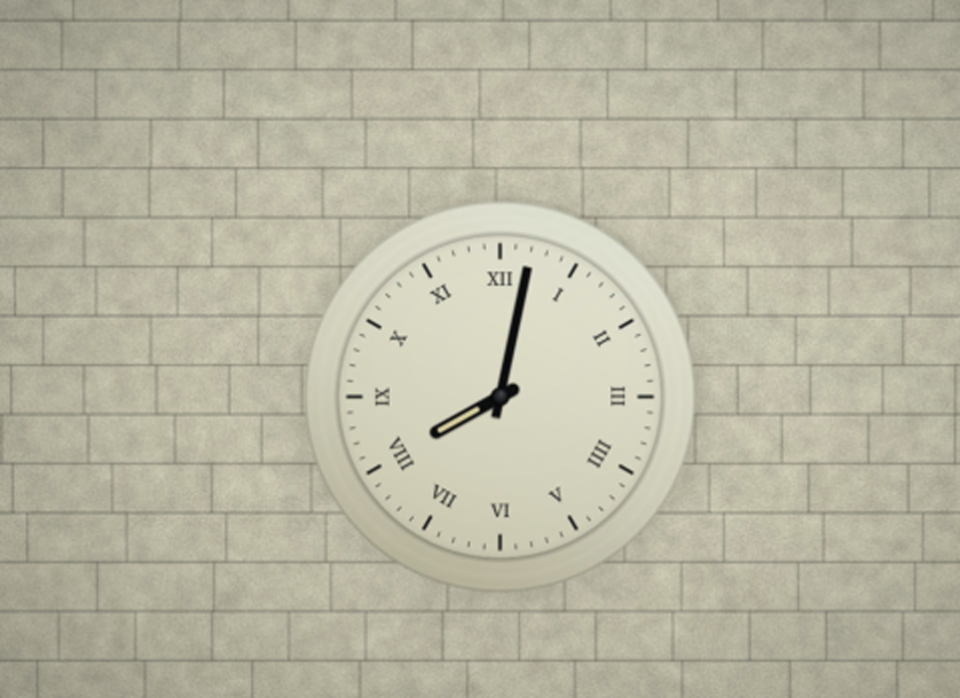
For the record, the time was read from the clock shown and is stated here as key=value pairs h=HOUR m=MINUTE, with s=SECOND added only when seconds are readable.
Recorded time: h=8 m=2
